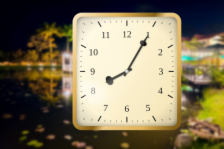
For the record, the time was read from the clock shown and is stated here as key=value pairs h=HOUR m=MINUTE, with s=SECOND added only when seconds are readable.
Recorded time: h=8 m=5
